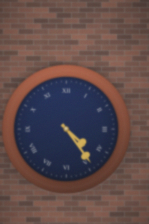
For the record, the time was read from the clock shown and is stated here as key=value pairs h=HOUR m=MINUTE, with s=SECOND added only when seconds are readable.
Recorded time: h=4 m=24
